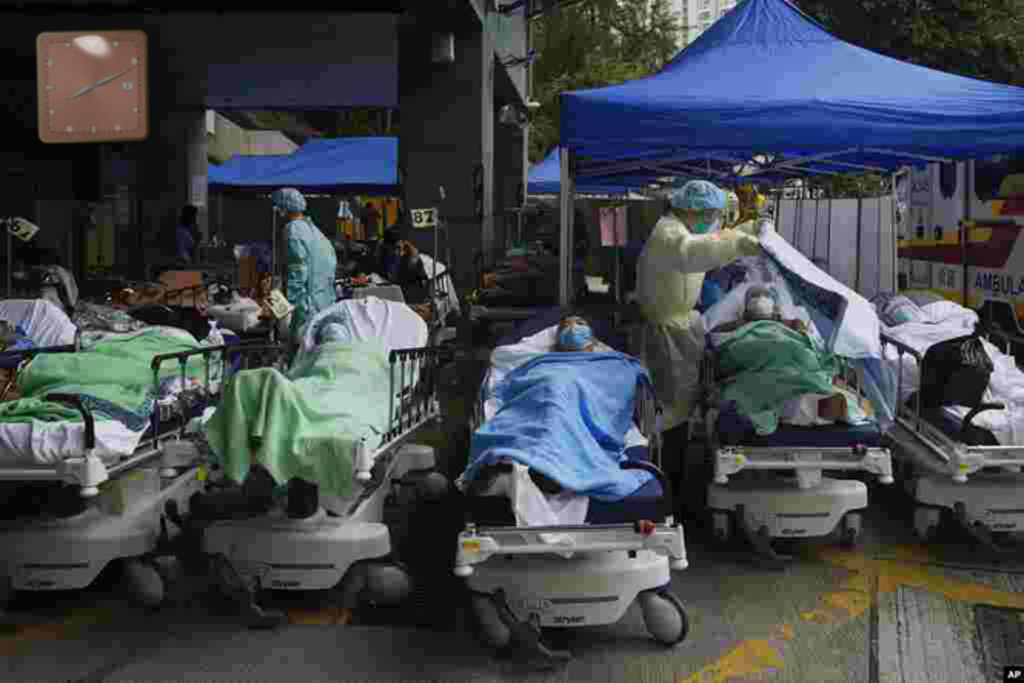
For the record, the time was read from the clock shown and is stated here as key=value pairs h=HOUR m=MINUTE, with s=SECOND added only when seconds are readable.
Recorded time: h=8 m=11
